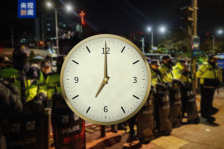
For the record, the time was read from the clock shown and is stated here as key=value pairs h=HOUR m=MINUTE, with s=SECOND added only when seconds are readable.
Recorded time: h=7 m=0
